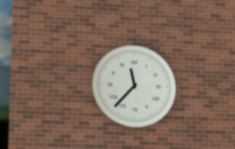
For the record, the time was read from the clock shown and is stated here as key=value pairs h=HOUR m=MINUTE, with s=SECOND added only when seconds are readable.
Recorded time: h=11 m=37
